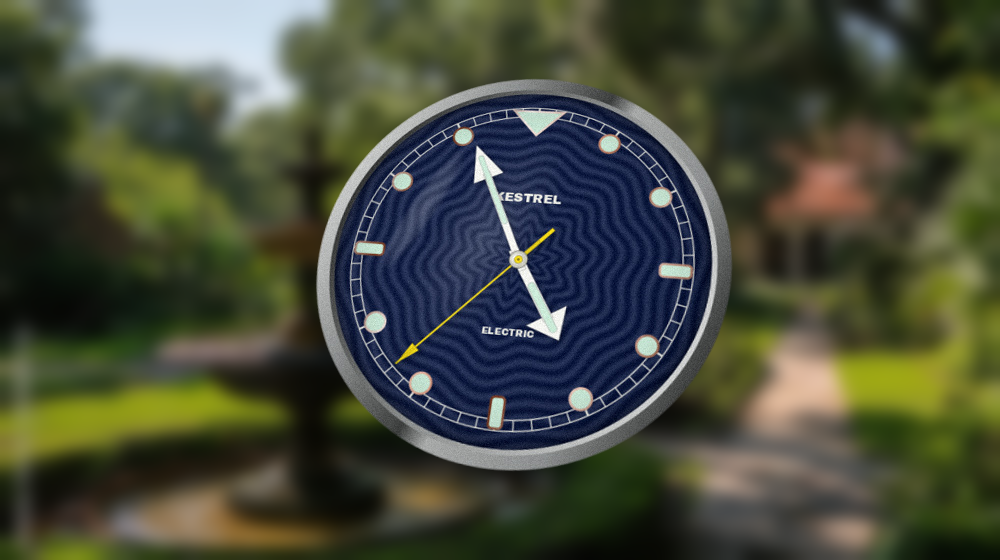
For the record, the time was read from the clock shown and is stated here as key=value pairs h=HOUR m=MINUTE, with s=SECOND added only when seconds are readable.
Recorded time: h=4 m=55 s=37
